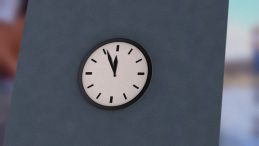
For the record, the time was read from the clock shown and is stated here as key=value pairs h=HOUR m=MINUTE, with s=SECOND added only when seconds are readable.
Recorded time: h=11 m=56
